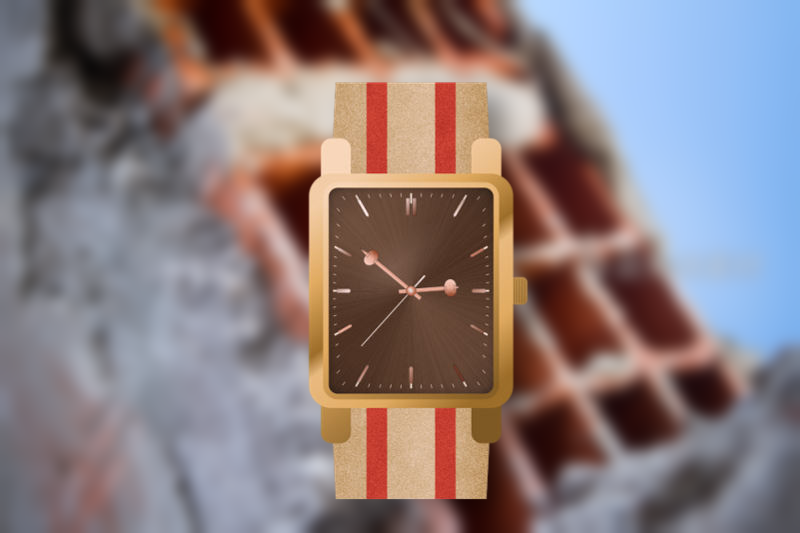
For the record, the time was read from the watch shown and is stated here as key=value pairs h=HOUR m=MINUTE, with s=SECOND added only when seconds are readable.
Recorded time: h=2 m=51 s=37
